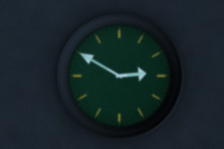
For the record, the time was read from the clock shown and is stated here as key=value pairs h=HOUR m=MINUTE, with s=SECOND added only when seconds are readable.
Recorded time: h=2 m=50
